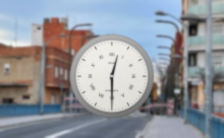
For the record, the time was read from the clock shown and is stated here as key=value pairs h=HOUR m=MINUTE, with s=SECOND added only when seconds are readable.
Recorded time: h=12 m=30
